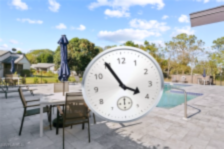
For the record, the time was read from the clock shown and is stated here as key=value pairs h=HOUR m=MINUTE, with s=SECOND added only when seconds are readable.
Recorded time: h=3 m=55
